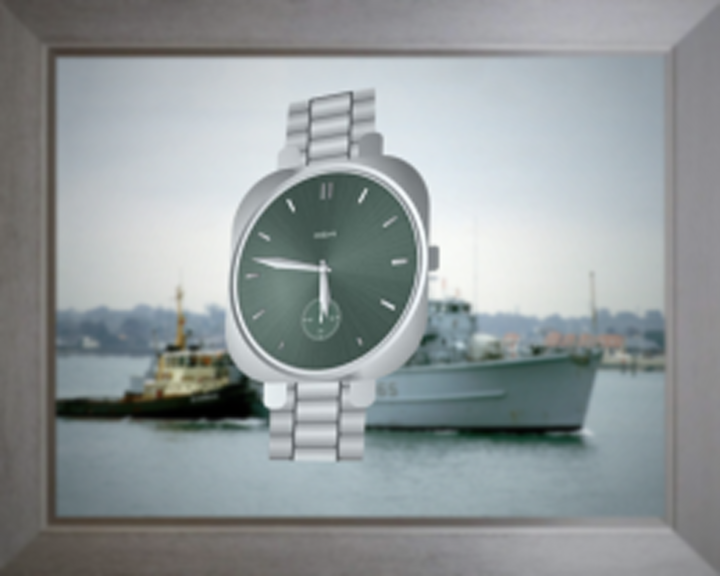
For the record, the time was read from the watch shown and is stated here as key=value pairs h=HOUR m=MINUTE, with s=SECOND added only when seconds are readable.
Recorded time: h=5 m=47
